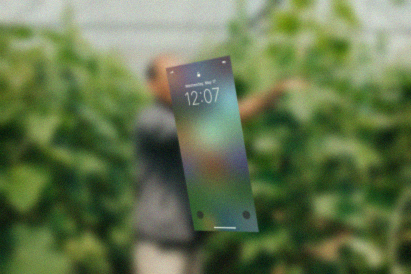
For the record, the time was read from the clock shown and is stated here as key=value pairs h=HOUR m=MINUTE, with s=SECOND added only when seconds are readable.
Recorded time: h=12 m=7
